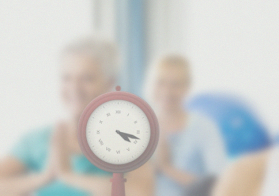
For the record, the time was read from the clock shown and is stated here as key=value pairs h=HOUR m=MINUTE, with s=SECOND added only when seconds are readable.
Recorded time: h=4 m=18
